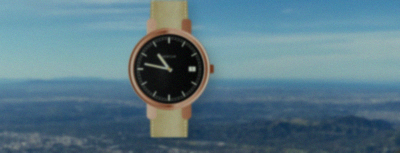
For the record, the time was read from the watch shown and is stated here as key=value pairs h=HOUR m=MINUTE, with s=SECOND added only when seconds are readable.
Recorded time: h=10 m=47
